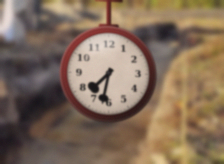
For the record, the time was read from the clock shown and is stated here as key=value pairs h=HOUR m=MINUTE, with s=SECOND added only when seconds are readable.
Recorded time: h=7 m=32
